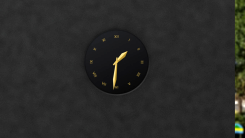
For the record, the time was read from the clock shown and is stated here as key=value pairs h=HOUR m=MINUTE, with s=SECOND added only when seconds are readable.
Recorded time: h=1 m=31
